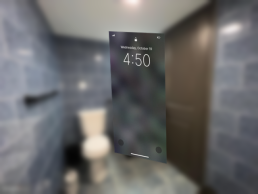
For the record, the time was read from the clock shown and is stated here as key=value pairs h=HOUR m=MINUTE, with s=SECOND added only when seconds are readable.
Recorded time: h=4 m=50
